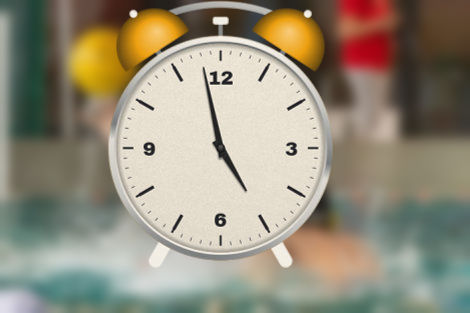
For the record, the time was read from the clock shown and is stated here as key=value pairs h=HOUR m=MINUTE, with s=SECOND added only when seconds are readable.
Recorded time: h=4 m=58
